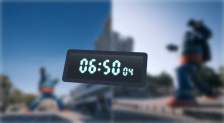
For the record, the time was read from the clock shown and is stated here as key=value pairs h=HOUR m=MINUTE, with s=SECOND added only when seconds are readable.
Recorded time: h=6 m=50 s=4
